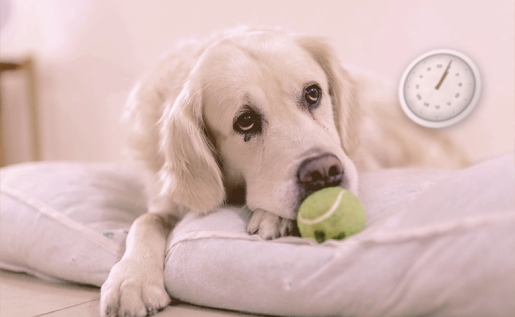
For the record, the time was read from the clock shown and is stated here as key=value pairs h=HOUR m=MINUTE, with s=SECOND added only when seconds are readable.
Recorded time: h=1 m=4
